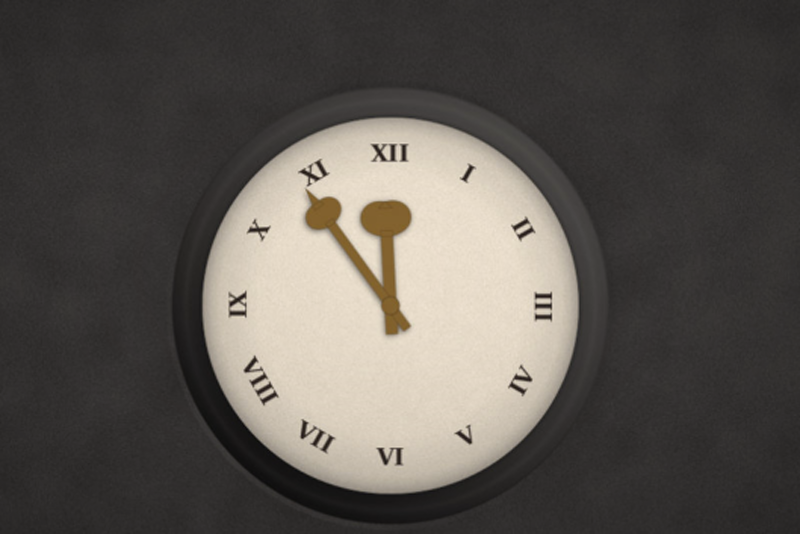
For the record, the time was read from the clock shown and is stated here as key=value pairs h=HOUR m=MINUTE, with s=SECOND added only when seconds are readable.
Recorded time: h=11 m=54
